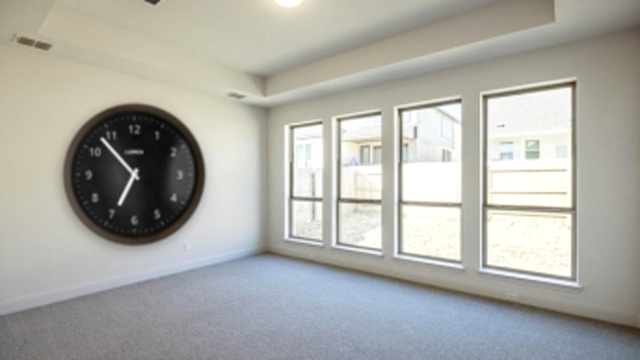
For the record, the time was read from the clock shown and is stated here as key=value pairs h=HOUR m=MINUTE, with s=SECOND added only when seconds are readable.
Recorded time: h=6 m=53
